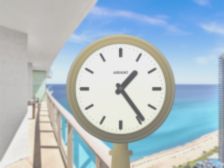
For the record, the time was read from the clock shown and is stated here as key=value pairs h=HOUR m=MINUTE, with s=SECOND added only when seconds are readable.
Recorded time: h=1 m=24
